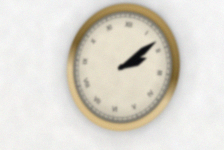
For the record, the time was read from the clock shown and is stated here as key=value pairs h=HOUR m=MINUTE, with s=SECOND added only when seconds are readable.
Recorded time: h=2 m=8
